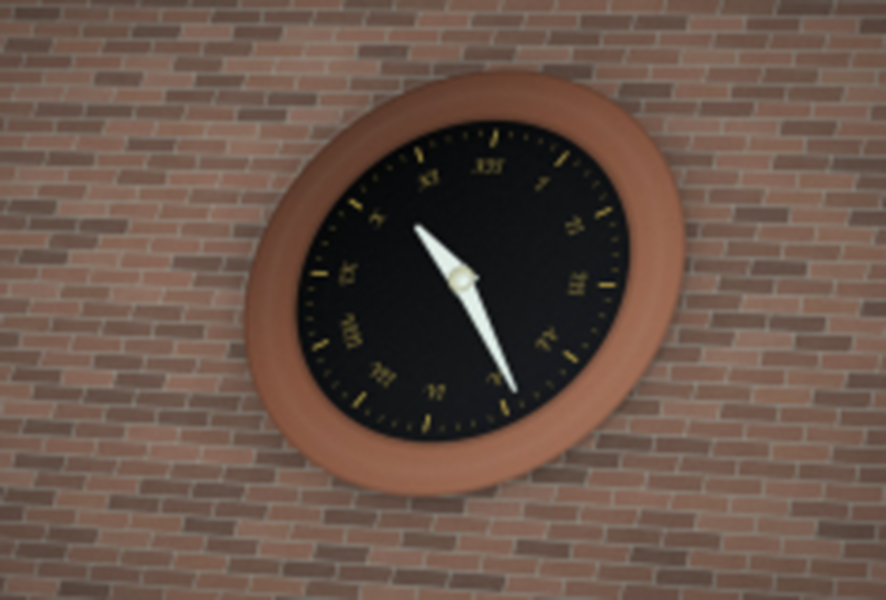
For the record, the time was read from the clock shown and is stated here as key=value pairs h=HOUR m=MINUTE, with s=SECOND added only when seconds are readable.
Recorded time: h=10 m=24
